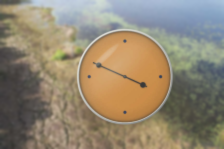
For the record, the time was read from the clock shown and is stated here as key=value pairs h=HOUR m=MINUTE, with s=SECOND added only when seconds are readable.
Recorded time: h=3 m=49
